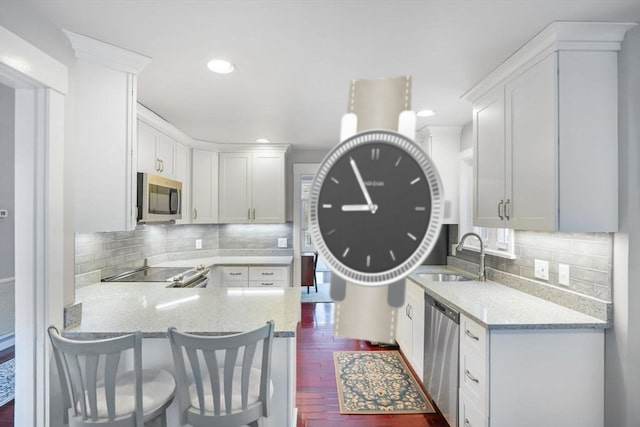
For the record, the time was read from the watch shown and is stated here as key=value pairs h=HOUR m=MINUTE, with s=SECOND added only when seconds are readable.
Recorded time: h=8 m=55
